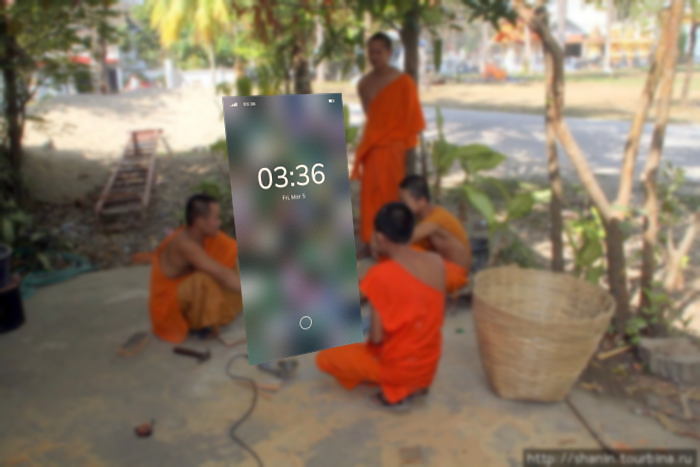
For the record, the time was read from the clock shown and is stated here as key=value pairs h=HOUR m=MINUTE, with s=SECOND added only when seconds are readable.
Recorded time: h=3 m=36
